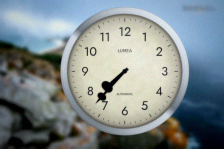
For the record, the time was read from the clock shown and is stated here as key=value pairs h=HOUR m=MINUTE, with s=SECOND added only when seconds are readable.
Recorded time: h=7 m=37
